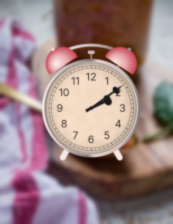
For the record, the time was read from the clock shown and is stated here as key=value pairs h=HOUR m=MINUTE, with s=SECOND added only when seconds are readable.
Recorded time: h=2 m=9
